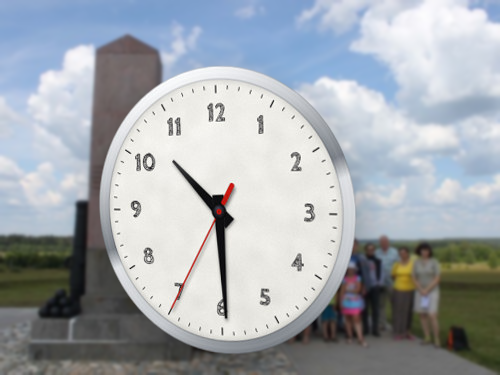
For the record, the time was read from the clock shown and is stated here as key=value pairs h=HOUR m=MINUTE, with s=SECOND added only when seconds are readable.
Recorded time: h=10 m=29 s=35
